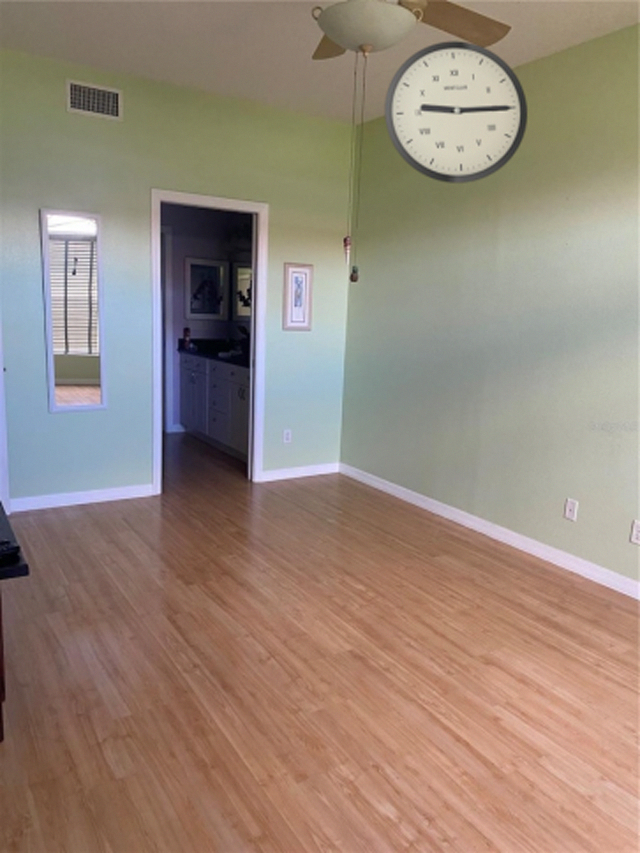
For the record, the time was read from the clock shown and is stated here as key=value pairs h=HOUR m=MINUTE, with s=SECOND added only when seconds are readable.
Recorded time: h=9 m=15
